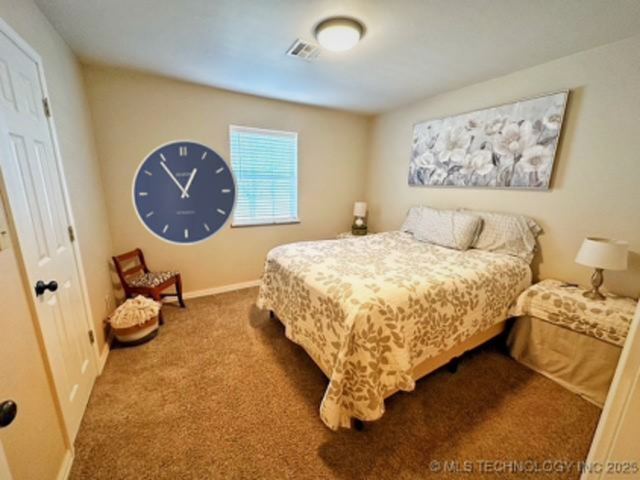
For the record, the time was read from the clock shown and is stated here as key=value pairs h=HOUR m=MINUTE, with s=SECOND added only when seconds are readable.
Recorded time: h=12 m=54
